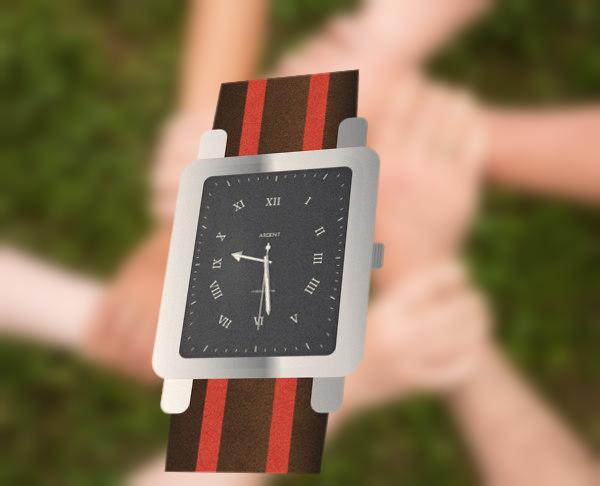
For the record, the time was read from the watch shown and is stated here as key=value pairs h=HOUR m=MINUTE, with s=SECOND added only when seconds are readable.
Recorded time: h=9 m=28 s=30
